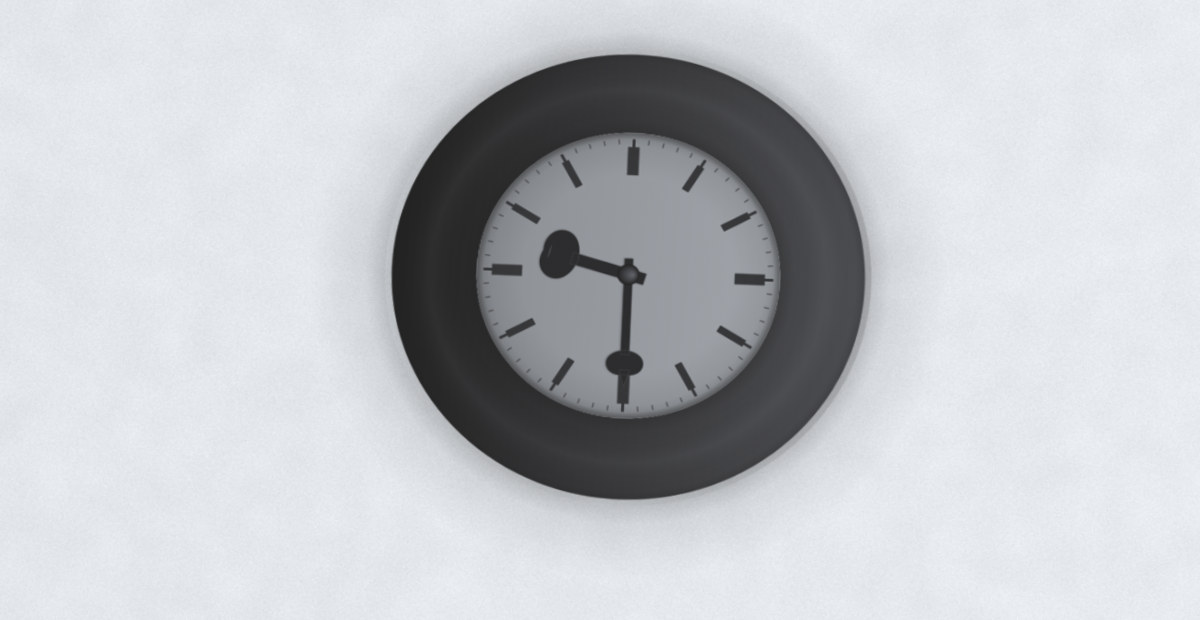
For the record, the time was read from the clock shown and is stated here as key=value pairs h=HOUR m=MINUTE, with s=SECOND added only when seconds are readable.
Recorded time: h=9 m=30
